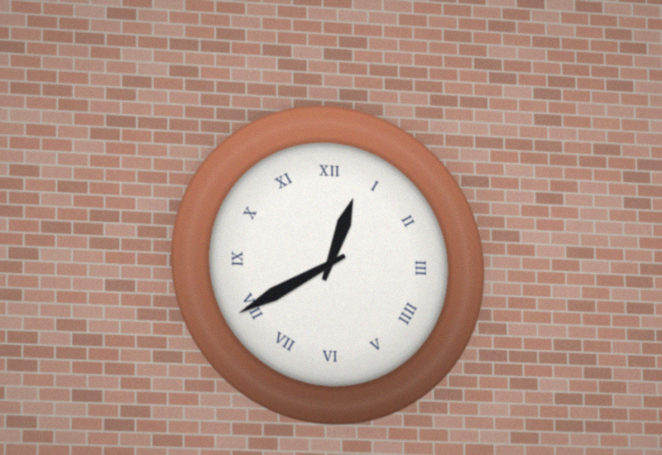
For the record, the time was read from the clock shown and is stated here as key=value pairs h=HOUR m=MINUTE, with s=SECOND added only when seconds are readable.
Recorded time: h=12 m=40
